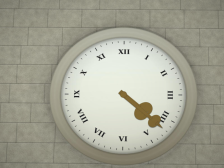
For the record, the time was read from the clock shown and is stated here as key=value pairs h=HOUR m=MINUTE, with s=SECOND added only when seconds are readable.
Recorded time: h=4 m=22
